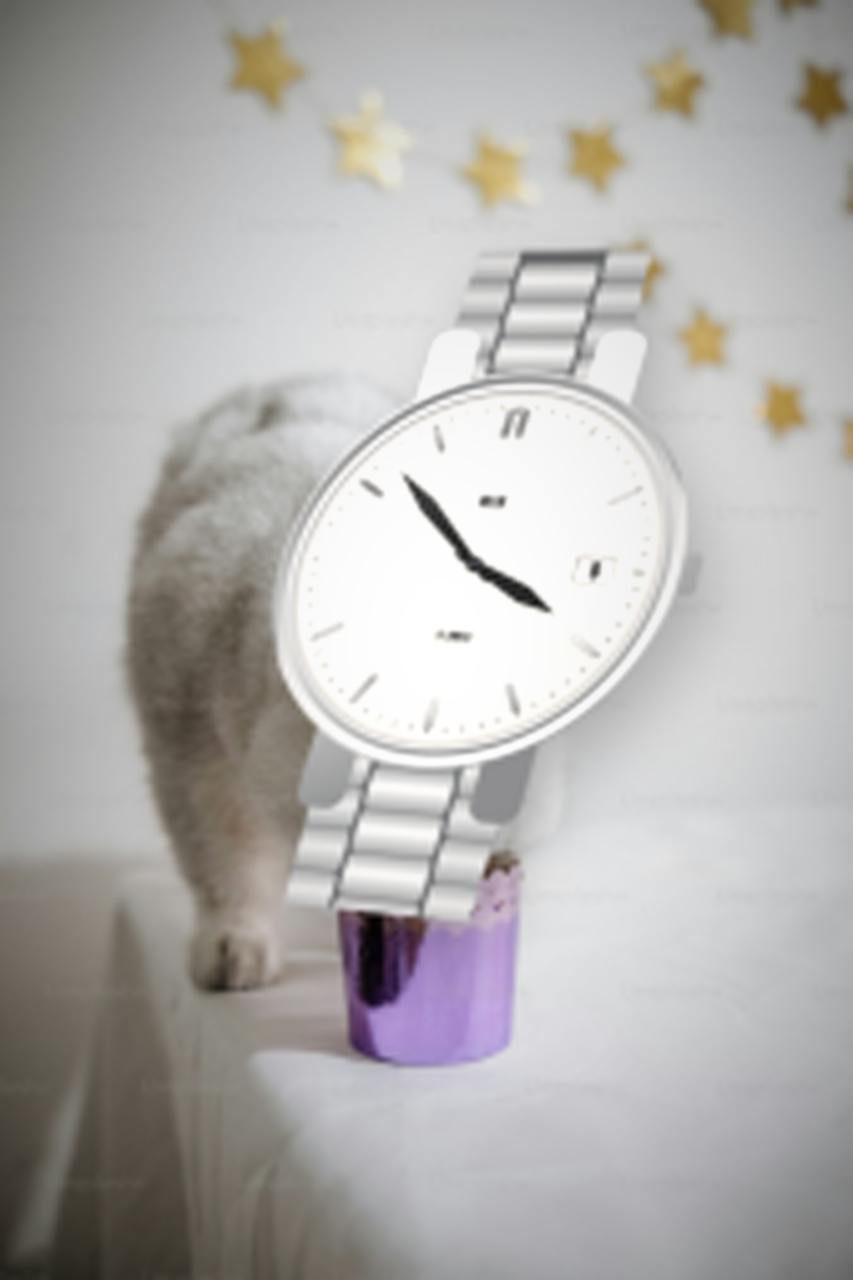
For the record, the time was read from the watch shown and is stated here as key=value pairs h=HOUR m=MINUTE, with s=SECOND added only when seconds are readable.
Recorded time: h=3 m=52
